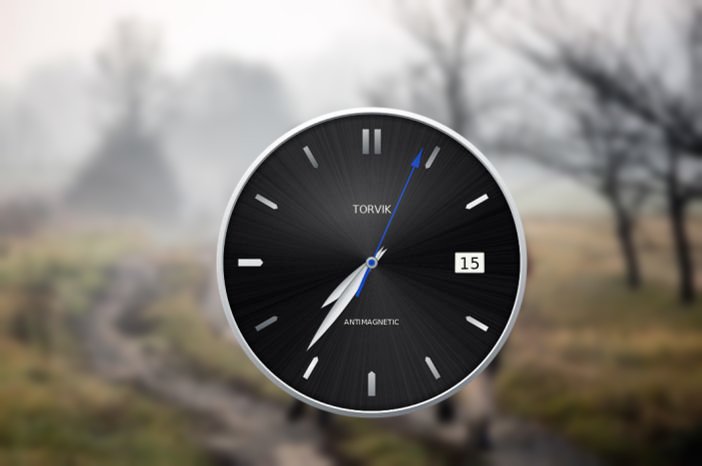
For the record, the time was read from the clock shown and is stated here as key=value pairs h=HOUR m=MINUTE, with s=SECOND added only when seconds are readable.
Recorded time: h=7 m=36 s=4
